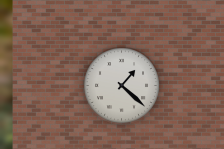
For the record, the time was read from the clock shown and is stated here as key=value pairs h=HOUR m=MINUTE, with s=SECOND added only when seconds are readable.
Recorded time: h=1 m=22
